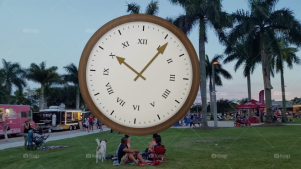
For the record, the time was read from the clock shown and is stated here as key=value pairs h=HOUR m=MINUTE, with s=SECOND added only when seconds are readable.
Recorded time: h=10 m=6
